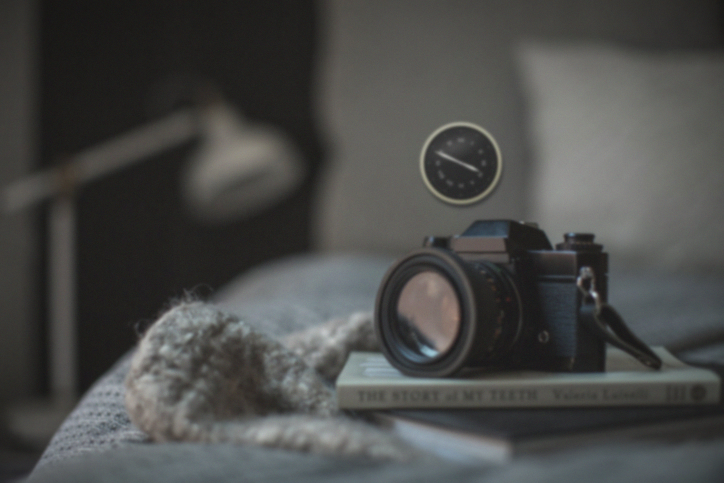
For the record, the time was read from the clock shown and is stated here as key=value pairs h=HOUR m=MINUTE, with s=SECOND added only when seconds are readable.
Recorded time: h=3 m=49
